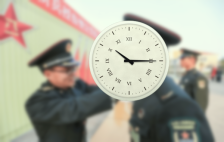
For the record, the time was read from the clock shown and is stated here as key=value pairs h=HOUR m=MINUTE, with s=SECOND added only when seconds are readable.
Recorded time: h=10 m=15
